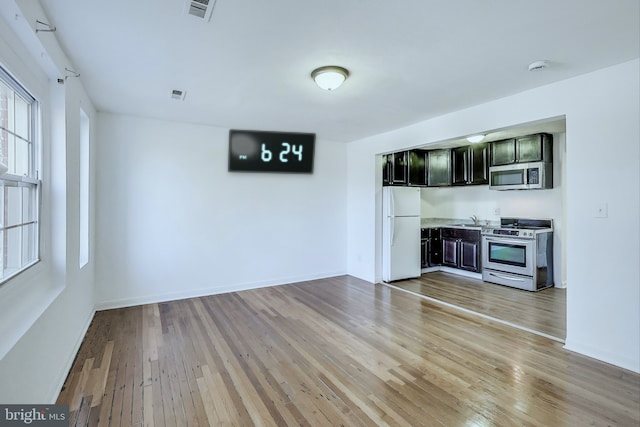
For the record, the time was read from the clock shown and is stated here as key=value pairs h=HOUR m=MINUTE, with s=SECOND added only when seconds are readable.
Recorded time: h=6 m=24
